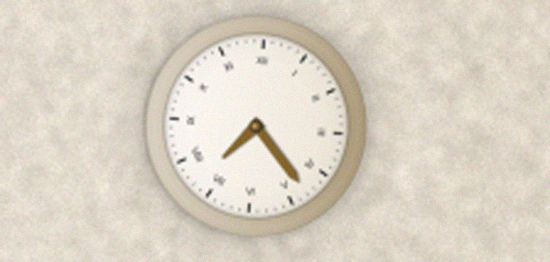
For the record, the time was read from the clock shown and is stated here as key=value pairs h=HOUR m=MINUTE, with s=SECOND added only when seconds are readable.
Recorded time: h=7 m=23
